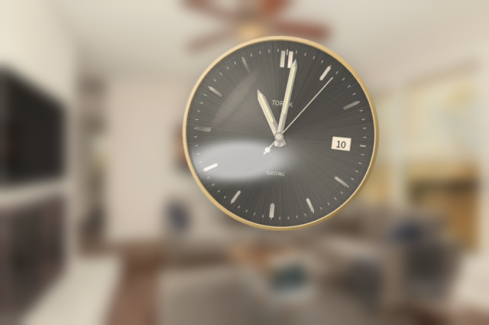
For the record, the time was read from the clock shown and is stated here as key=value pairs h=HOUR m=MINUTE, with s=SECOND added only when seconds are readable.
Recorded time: h=11 m=1 s=6
